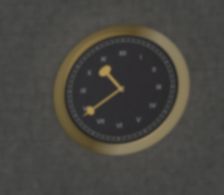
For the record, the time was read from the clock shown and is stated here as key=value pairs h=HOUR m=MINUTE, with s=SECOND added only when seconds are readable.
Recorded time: h=10 m=39
